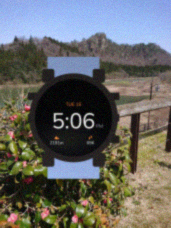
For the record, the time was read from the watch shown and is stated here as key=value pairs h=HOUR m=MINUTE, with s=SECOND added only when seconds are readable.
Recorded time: h=5 m=6
